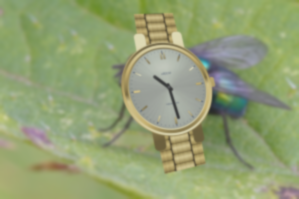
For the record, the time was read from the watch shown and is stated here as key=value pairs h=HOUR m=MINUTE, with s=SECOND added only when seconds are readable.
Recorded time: h=10 m=29
